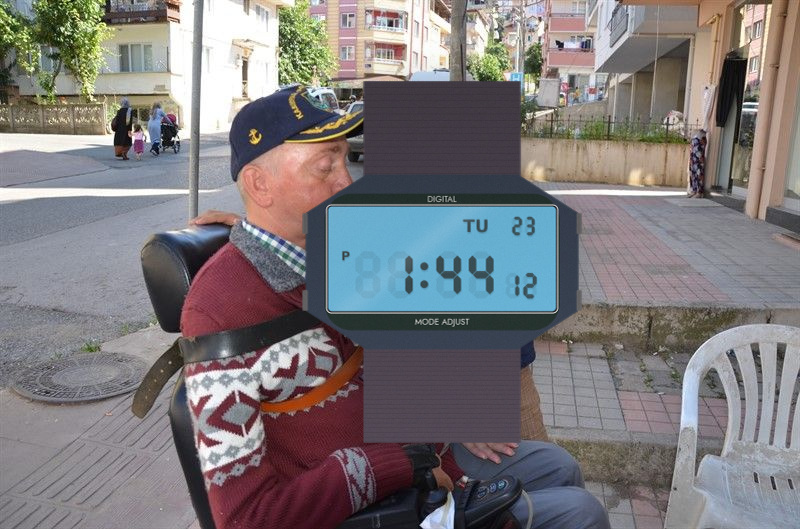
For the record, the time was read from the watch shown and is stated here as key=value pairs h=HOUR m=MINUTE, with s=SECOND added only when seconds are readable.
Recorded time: h=1 m=44 s=12
